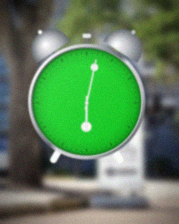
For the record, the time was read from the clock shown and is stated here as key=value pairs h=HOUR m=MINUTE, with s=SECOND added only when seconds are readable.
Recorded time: h=6 m=2
